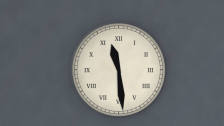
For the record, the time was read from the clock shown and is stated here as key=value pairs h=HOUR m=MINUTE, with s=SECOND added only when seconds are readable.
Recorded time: h=11 m=29
